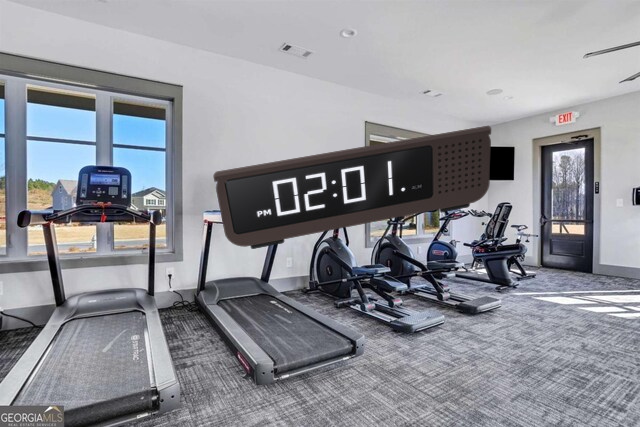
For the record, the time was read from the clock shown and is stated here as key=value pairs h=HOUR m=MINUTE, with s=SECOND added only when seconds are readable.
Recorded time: h=2 m=1
